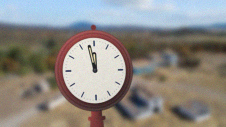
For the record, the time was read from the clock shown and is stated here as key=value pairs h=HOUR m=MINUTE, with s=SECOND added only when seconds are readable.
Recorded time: h=11 m=58
